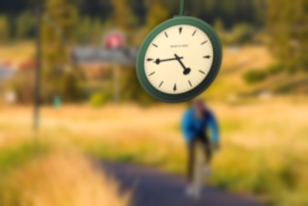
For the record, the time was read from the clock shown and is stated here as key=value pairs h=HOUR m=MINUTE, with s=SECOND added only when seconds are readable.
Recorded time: h=4 m=44
